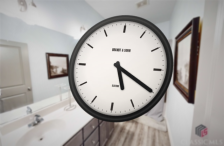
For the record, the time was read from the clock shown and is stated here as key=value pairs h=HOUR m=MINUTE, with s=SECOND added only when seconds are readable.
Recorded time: h=5 m=20
